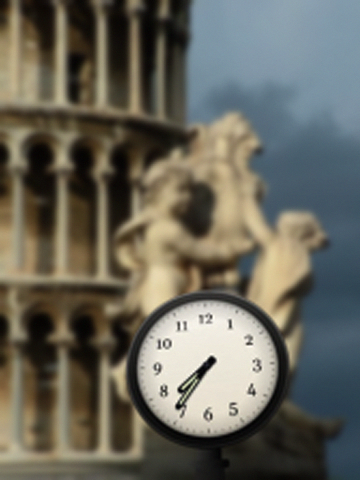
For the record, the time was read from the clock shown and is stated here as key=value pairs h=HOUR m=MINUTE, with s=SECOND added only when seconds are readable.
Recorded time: h=7 m=36
